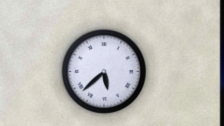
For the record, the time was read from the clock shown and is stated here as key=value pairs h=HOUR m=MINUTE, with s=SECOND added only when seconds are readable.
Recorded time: h=5 m=38
